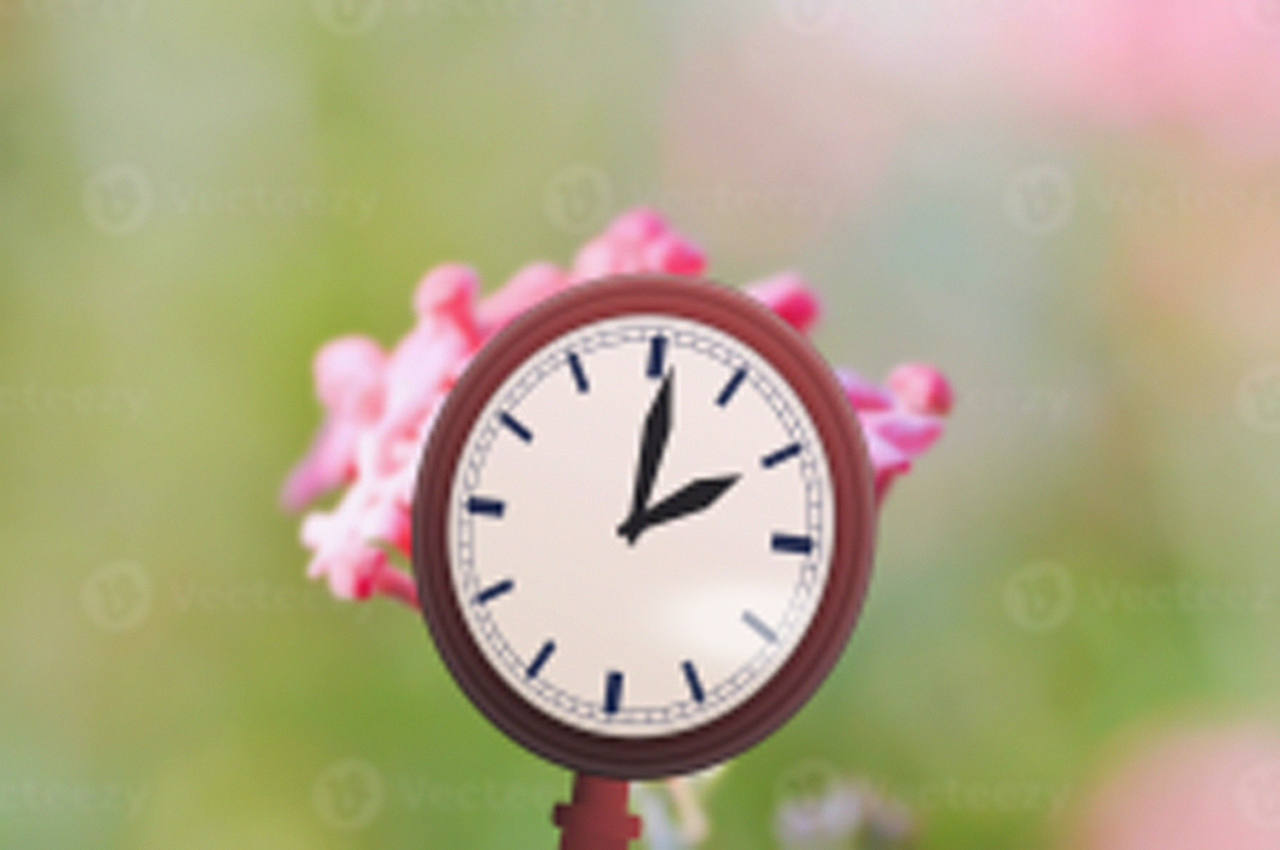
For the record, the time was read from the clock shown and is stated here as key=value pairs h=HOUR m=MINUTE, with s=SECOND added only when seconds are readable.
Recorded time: h=2 m=1
